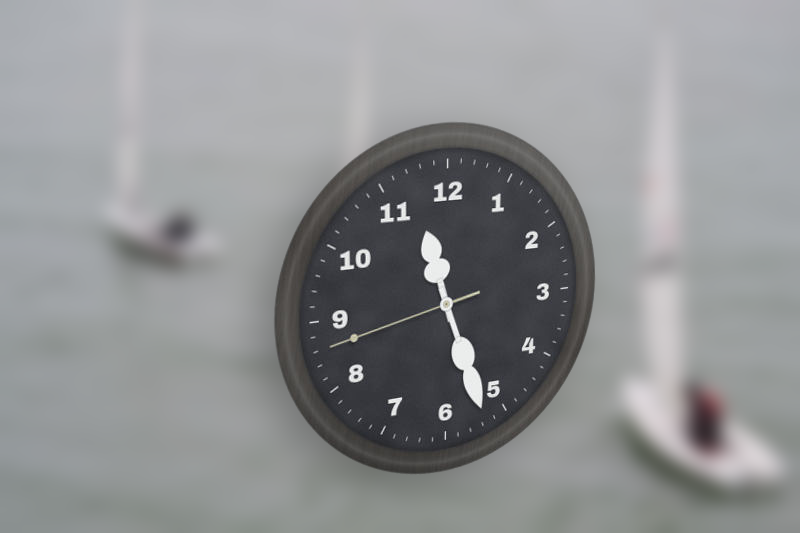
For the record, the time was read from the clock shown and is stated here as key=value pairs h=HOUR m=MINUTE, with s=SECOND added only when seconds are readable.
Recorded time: h=11 m=26 s=43
